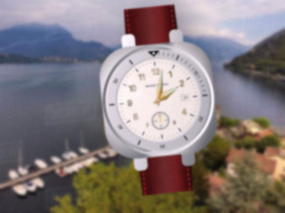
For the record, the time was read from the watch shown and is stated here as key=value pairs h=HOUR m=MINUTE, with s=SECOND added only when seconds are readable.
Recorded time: h=2 m=2
